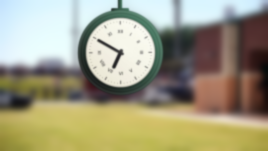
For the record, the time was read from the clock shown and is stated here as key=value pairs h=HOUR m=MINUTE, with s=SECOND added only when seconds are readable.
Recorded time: h=6 m=50
